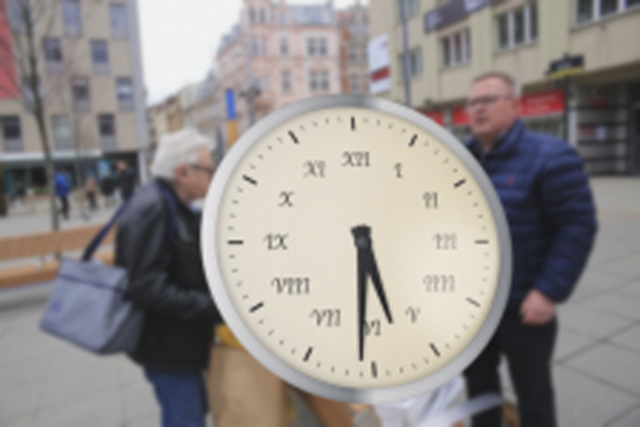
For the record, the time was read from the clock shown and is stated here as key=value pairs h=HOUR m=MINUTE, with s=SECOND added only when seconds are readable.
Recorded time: h=5 m=31
